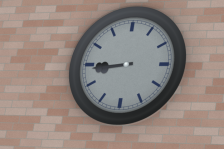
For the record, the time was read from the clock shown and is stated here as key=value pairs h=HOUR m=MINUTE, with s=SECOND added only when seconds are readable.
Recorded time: h=8 m=44
